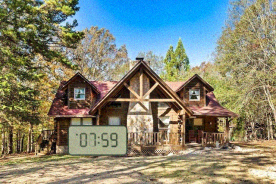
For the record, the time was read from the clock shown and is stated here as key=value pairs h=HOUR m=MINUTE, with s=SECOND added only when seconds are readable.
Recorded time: h=7 m=59
